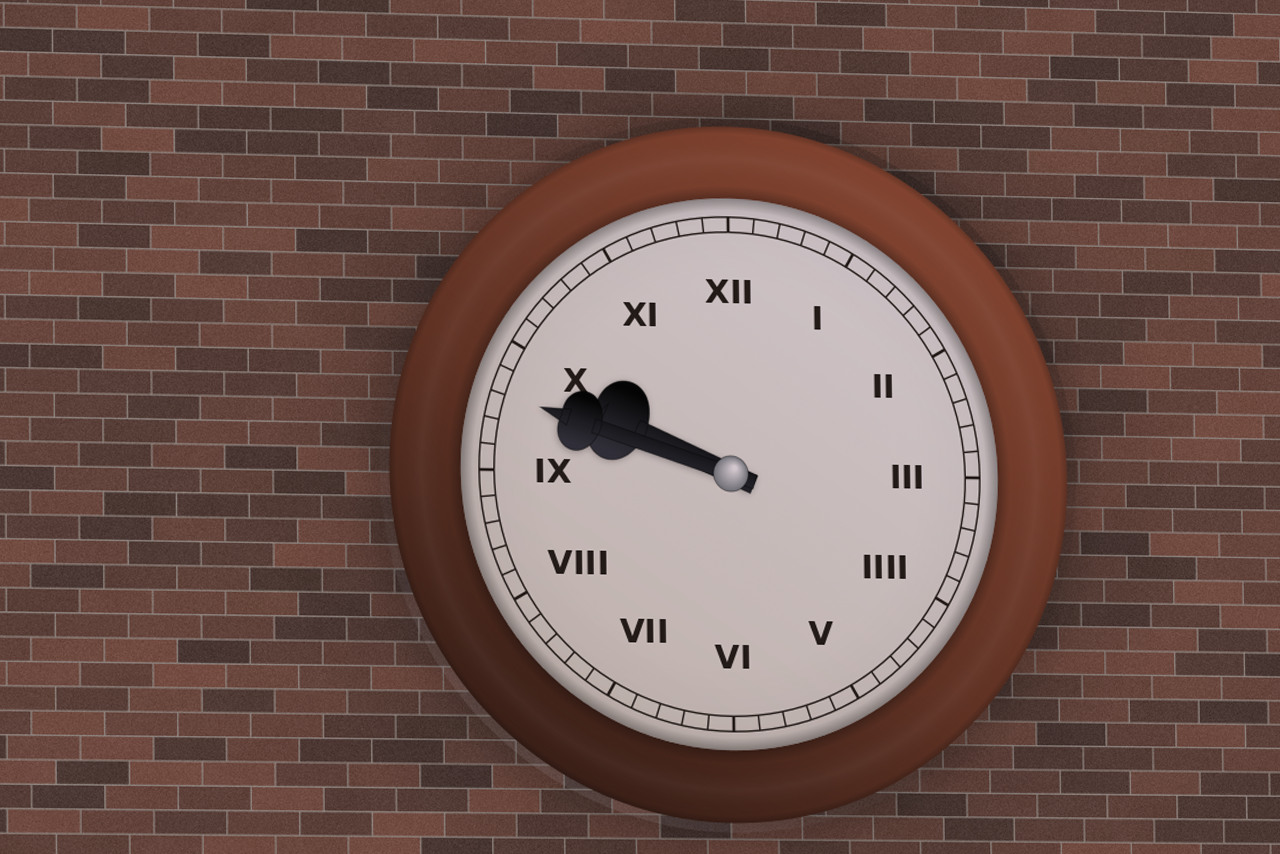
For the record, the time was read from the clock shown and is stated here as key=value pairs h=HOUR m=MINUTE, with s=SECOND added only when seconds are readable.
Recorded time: h=9 m=48
